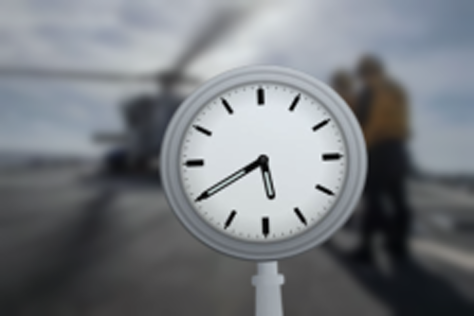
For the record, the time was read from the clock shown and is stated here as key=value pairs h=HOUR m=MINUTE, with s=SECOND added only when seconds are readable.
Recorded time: h=5 m=40
